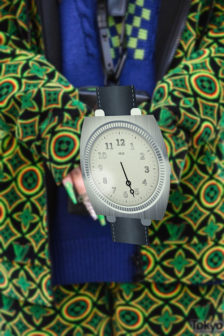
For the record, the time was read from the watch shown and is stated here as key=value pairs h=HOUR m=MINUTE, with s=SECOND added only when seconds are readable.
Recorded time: h=5 m=27
